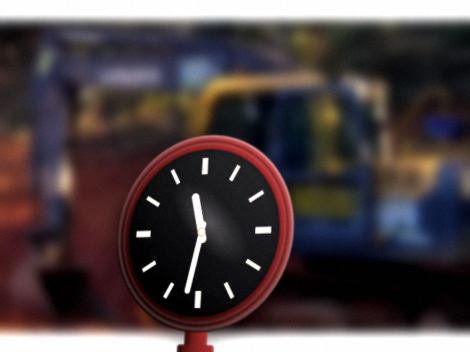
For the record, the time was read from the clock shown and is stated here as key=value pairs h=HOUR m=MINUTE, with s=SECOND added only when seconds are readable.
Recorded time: h=11 m=32
